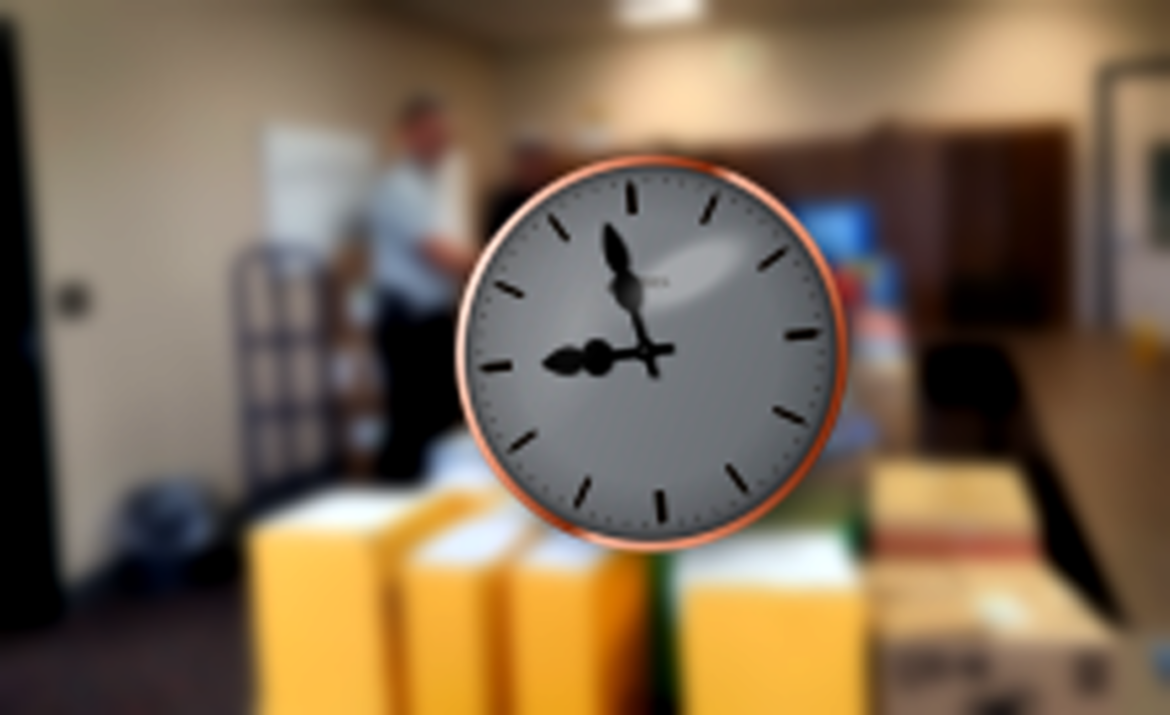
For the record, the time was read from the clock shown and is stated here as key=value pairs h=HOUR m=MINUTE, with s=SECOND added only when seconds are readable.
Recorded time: h=8 m=58
